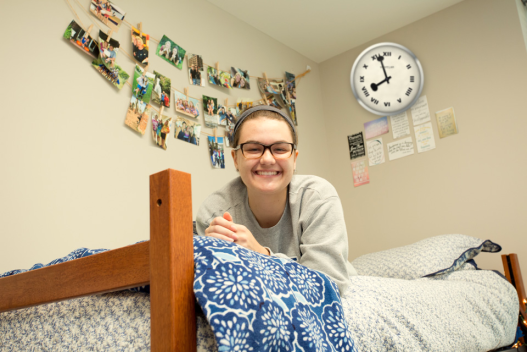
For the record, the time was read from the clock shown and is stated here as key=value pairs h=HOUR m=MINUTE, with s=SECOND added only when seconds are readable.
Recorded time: h=7 m=57
